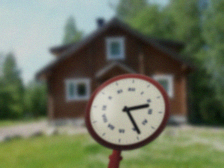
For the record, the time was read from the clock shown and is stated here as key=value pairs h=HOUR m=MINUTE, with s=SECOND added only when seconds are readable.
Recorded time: h=2 m=24
